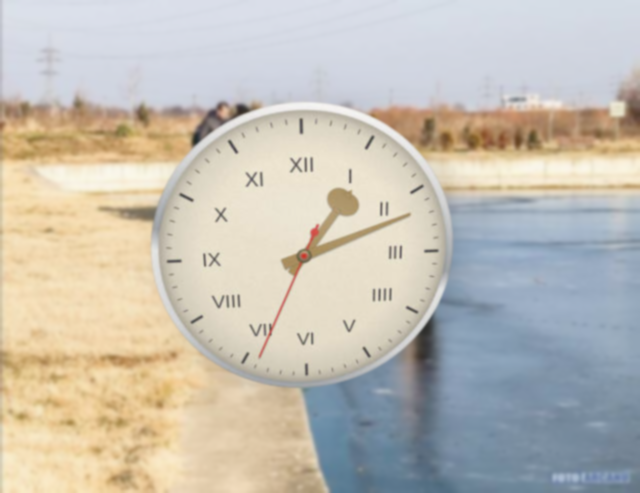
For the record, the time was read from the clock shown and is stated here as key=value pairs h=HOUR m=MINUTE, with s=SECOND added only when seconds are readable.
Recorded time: h=1 m=11 s=34
